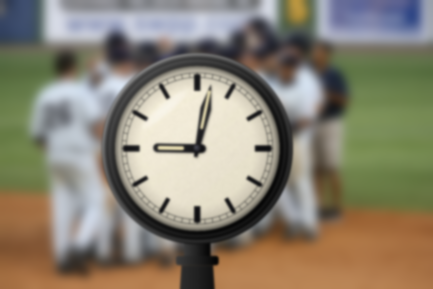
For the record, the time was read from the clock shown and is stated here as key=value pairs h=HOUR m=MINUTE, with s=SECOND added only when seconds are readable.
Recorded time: h=9 m=2
